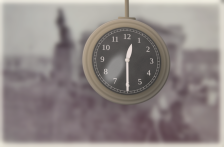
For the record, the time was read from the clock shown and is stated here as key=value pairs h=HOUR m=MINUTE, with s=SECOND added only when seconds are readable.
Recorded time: h=12 m=30
